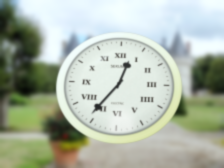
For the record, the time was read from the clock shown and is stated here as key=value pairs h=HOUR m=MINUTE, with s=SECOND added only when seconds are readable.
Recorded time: h=12 m=36
